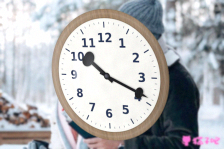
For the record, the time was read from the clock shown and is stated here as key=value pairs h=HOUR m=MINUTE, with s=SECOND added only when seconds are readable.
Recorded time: h=10 m=19
